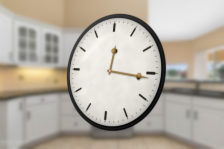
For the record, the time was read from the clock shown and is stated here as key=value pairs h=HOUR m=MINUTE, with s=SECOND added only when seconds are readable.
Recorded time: h=12 m=16
